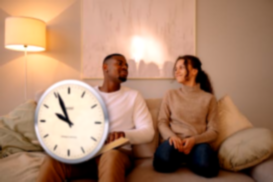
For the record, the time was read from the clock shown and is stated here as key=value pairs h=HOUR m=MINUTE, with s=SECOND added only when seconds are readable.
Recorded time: h=9 m=56
